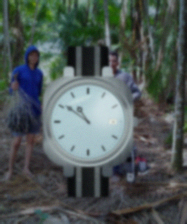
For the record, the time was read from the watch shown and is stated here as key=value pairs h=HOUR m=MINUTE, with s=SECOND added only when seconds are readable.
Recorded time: h=10 m=51
